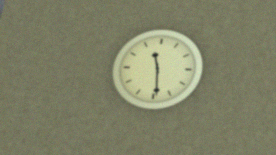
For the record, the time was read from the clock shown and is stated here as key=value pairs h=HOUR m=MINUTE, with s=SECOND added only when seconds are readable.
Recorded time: h=11 m=29
